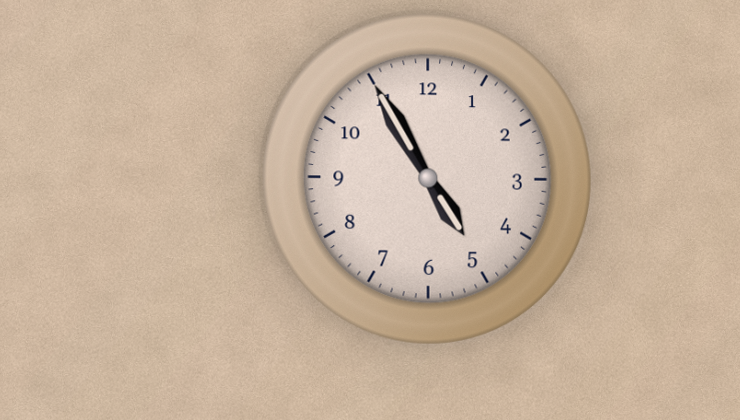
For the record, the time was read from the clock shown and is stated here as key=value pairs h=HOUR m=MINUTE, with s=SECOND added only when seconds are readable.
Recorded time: h=4 m=55
